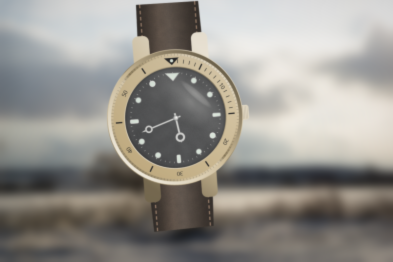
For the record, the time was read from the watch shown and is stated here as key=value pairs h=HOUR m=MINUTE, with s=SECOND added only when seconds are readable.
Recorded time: h=5 m=42
